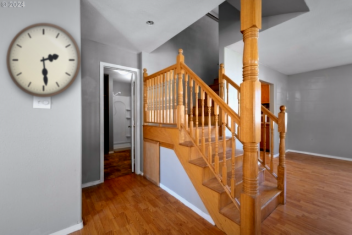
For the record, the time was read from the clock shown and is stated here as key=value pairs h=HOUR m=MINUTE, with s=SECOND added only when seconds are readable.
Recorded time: h=2 m=29
